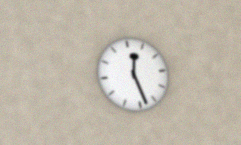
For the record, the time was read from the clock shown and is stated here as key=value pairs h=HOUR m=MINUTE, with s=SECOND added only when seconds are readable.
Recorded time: h=12 m=28
